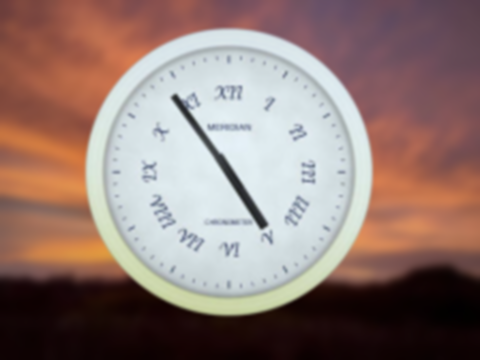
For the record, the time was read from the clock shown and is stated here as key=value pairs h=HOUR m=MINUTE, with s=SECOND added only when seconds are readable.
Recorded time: h=4 m=54
